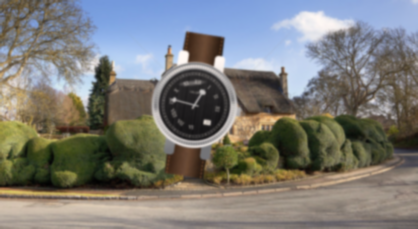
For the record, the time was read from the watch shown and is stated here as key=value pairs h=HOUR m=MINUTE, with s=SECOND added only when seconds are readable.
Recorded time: h=12 m=46
